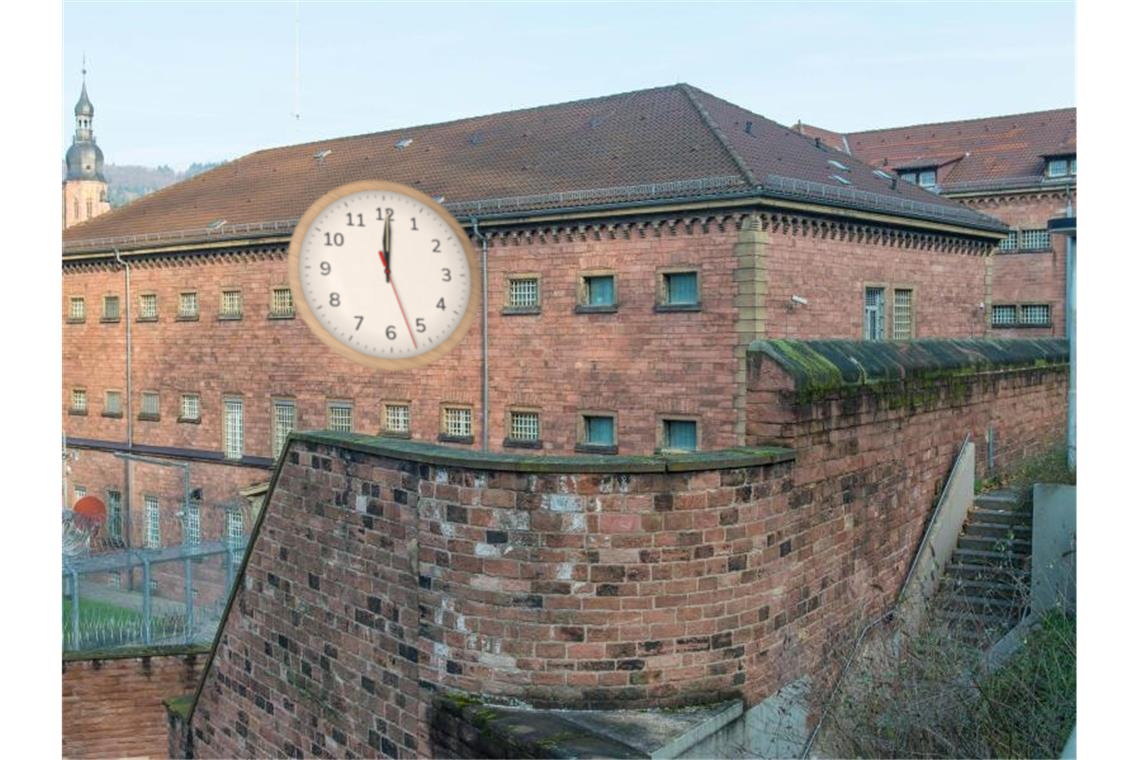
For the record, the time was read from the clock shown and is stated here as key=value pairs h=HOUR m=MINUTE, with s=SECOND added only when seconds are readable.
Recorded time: h=12 m=0 s=27
